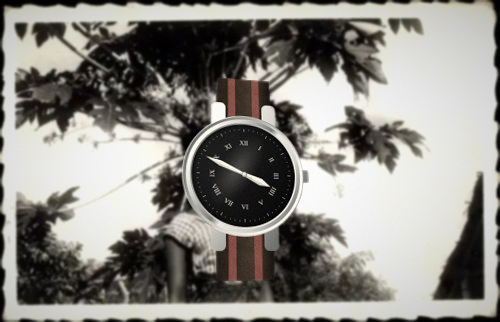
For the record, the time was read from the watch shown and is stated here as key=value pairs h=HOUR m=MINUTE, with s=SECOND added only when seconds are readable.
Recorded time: h=3 m=49
